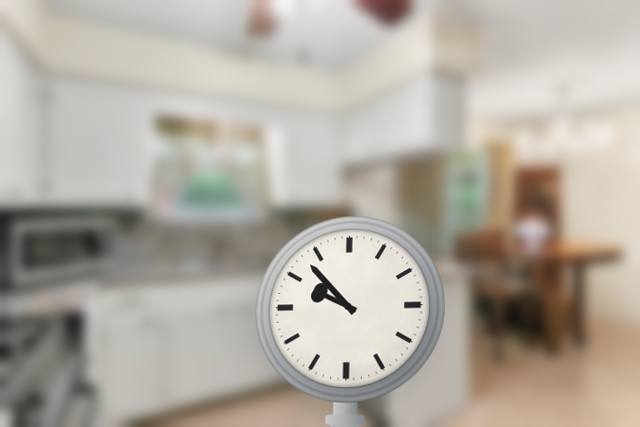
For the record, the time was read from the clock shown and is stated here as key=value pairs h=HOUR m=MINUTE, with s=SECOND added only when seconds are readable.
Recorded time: h=9 m=53
